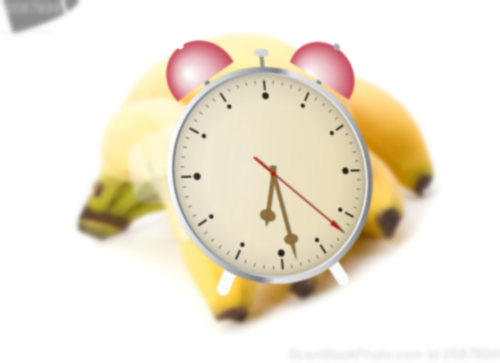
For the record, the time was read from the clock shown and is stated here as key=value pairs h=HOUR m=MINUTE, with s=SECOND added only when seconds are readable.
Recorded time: h=6 m=28 s=22
